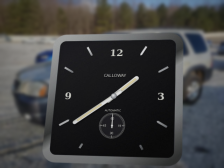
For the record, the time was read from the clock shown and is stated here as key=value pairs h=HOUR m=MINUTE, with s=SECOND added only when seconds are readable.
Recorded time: h=1 m=39
